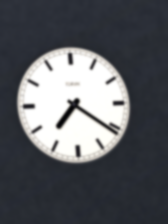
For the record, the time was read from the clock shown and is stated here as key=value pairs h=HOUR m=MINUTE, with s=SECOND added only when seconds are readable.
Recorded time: h=7 m=21
